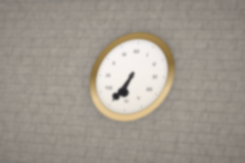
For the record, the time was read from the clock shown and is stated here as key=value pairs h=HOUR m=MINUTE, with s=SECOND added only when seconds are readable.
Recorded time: h=6 m=35
